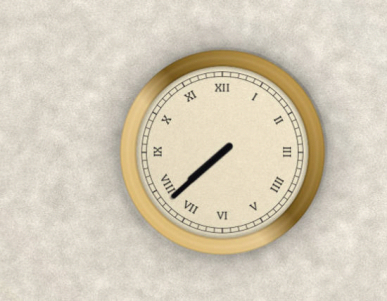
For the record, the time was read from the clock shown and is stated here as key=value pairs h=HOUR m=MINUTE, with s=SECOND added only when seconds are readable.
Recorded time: h=7 m=38
